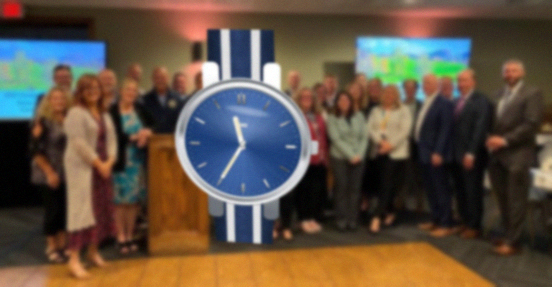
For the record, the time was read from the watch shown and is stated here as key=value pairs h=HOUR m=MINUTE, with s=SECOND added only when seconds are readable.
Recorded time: h=11 m=35
